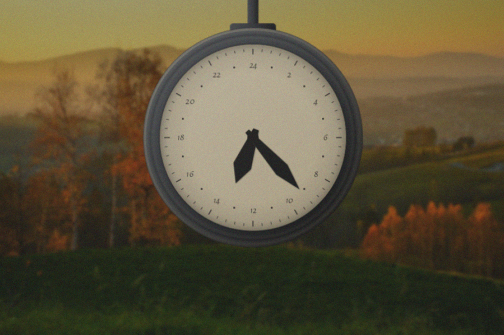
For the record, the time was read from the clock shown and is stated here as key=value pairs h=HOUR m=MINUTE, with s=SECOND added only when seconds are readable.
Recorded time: h=13 m=23
